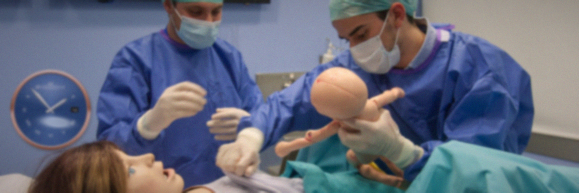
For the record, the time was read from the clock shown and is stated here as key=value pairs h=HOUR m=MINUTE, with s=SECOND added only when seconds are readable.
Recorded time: h=1 m=53
